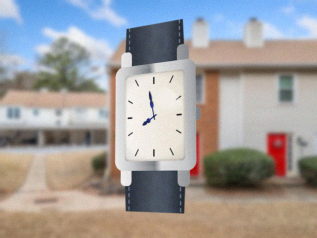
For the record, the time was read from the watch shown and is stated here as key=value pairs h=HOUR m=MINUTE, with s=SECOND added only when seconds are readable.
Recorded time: h=7 m=58
